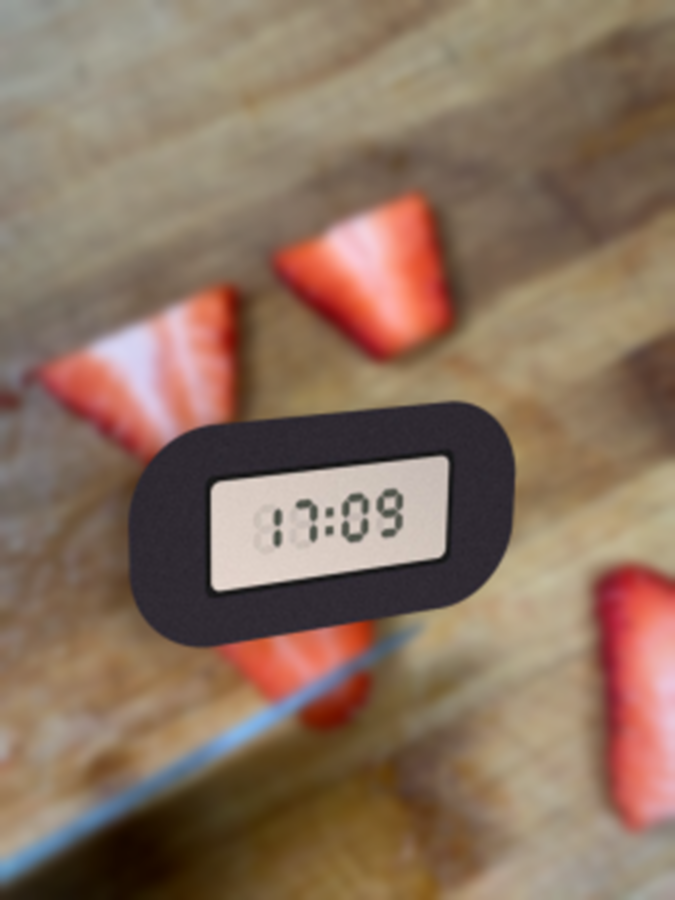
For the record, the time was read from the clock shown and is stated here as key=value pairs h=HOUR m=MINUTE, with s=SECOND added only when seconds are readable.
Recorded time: h=17 m=9
